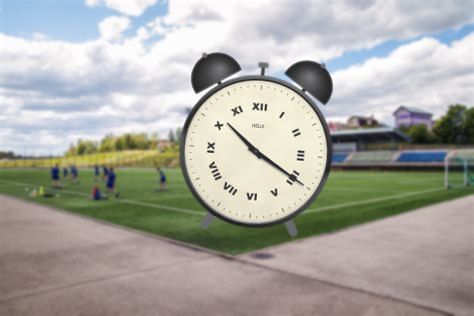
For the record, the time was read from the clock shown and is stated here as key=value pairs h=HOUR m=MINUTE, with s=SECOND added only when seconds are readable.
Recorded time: h=10 m=20
